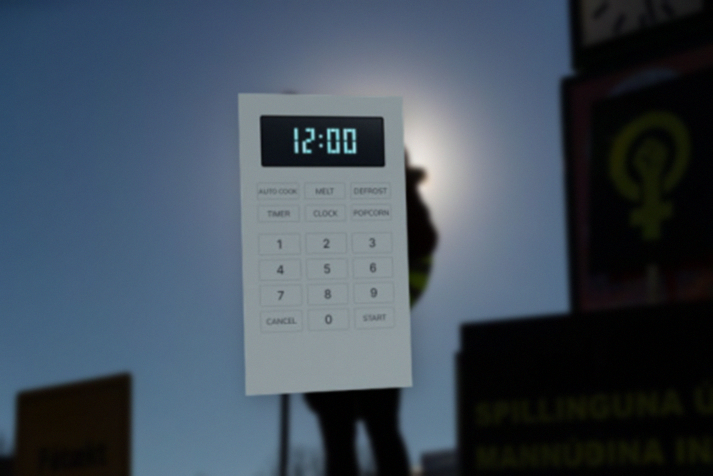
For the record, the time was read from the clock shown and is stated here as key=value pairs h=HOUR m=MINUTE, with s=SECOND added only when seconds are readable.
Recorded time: h=12 m=0
